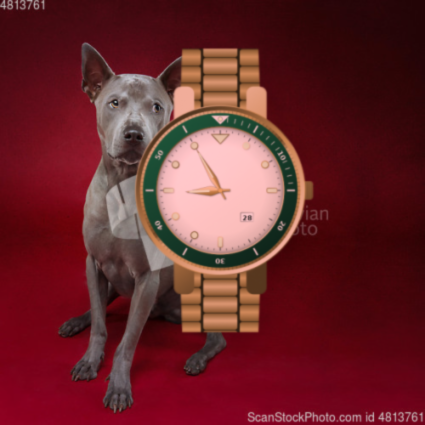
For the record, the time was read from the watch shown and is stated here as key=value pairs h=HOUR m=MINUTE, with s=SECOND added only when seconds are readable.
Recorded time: h=8 m=55
